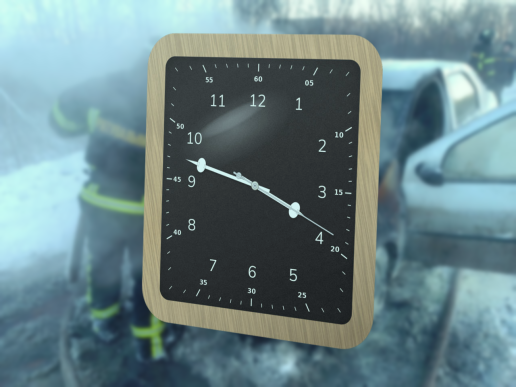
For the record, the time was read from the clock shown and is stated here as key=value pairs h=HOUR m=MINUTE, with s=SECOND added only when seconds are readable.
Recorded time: h=3 m=47 s=19
